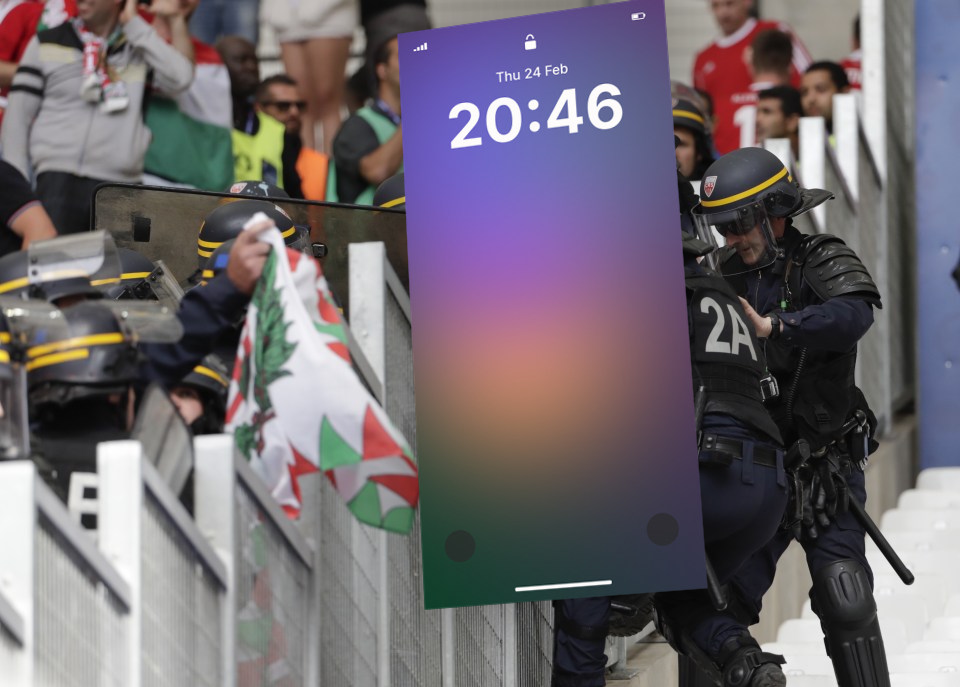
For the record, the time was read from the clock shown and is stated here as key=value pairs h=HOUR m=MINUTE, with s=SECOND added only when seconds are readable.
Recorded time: h=20 m=46
